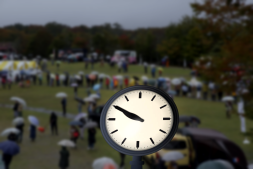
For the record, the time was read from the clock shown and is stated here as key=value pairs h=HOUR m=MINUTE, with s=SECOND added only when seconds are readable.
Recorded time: h=9 m=50
